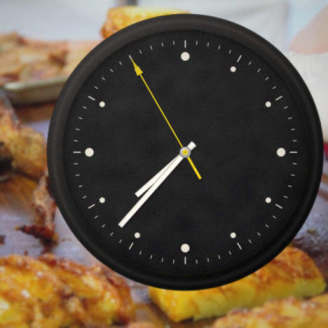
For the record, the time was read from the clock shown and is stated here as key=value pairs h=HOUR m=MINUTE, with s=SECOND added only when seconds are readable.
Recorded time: h=7 m=36 s=55
